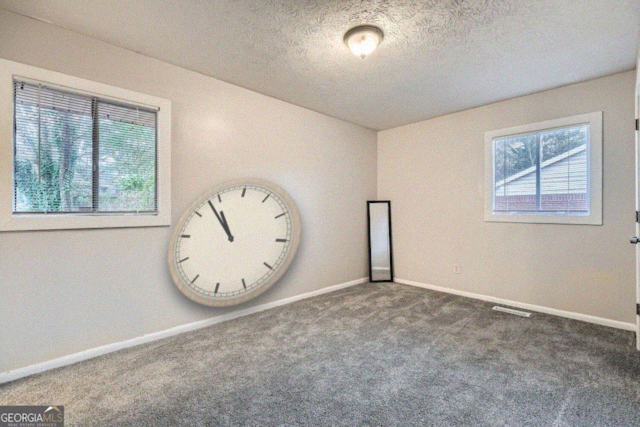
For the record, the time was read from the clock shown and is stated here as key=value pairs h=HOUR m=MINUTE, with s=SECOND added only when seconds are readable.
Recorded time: h=10 m=53
